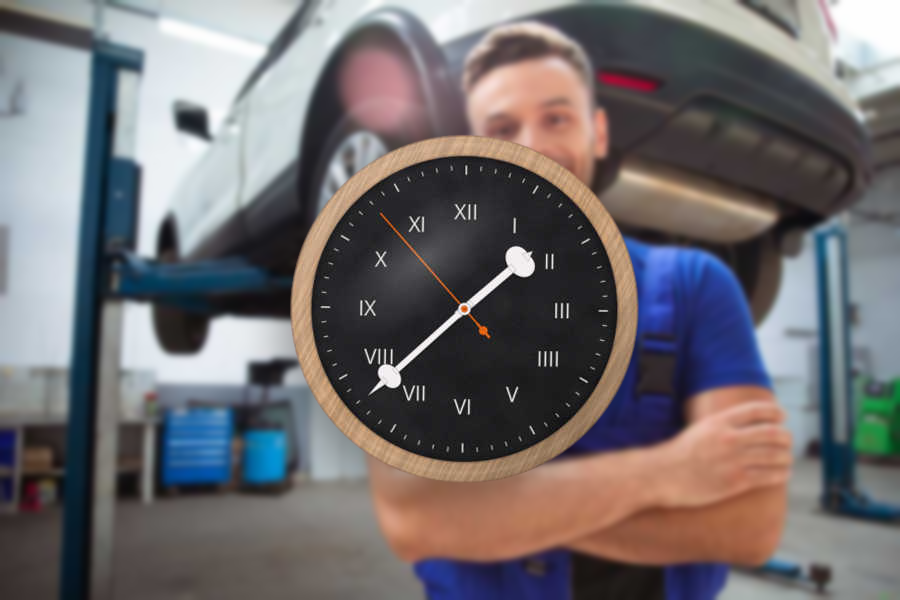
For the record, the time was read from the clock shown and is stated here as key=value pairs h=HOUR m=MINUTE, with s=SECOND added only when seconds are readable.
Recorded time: h=1 m=37 s=53
